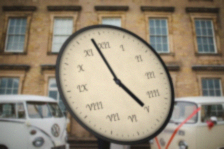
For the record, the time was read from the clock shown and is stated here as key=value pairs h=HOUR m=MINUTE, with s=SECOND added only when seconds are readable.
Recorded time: h=4 m=58
